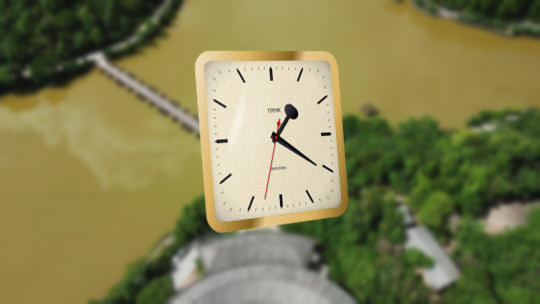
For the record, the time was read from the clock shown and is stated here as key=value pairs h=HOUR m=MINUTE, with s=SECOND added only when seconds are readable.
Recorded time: h=1 m=20 s=33
